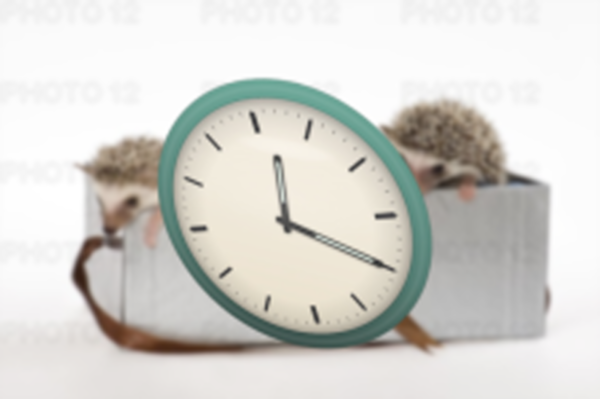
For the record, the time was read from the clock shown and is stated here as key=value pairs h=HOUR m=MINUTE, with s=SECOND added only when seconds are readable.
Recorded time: h=12 m=20
